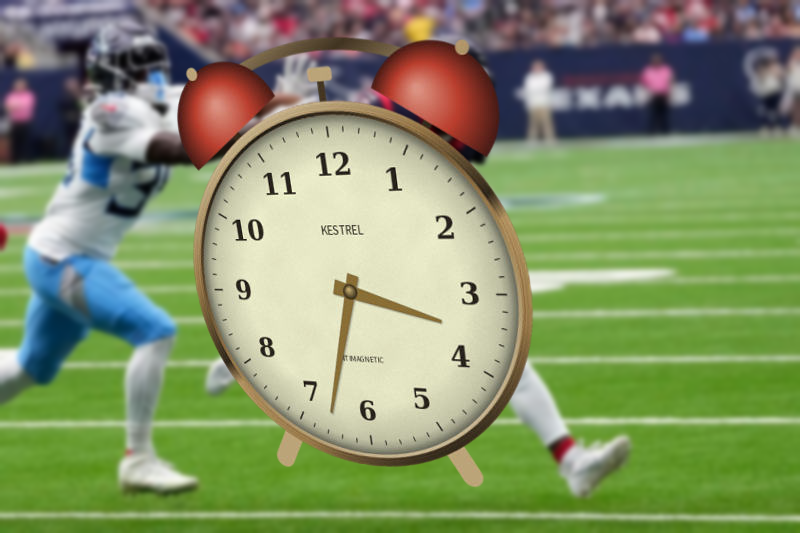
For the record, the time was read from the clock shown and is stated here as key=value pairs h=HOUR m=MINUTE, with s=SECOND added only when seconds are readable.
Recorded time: h=3 m=33
